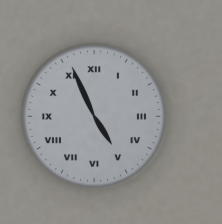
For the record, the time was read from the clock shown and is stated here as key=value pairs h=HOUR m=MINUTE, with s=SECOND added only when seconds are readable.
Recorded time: h=4 m=56
